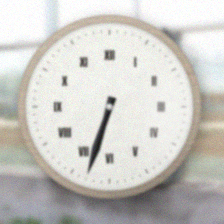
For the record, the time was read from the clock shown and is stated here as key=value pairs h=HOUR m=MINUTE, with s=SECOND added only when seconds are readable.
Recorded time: h=6 m=33
